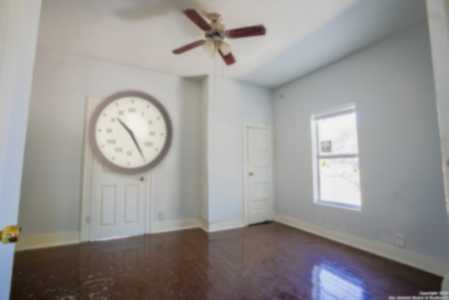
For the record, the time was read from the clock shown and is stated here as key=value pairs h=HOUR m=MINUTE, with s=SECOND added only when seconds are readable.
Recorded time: h=10 m=25
